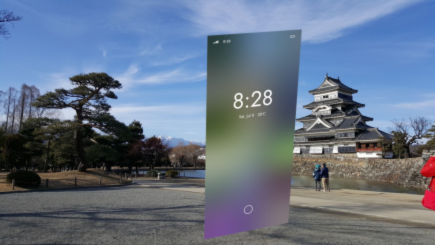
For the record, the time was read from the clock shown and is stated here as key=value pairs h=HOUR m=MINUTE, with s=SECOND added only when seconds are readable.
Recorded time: h=8 m=28
